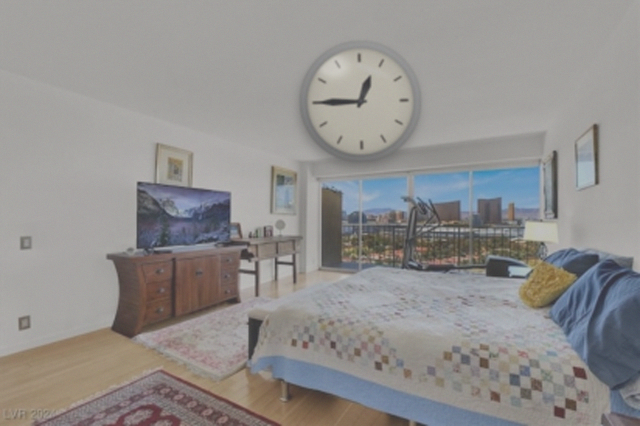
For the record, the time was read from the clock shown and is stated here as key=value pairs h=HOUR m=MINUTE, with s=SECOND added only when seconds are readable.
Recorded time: h=12 m=45
